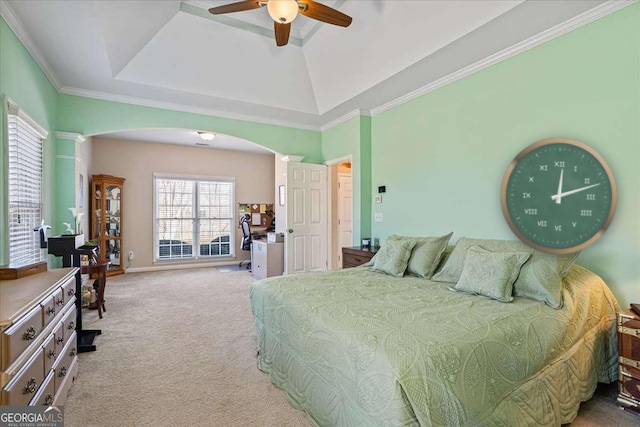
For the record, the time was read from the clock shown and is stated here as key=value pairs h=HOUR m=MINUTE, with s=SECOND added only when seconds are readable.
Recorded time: h=12 m=12
